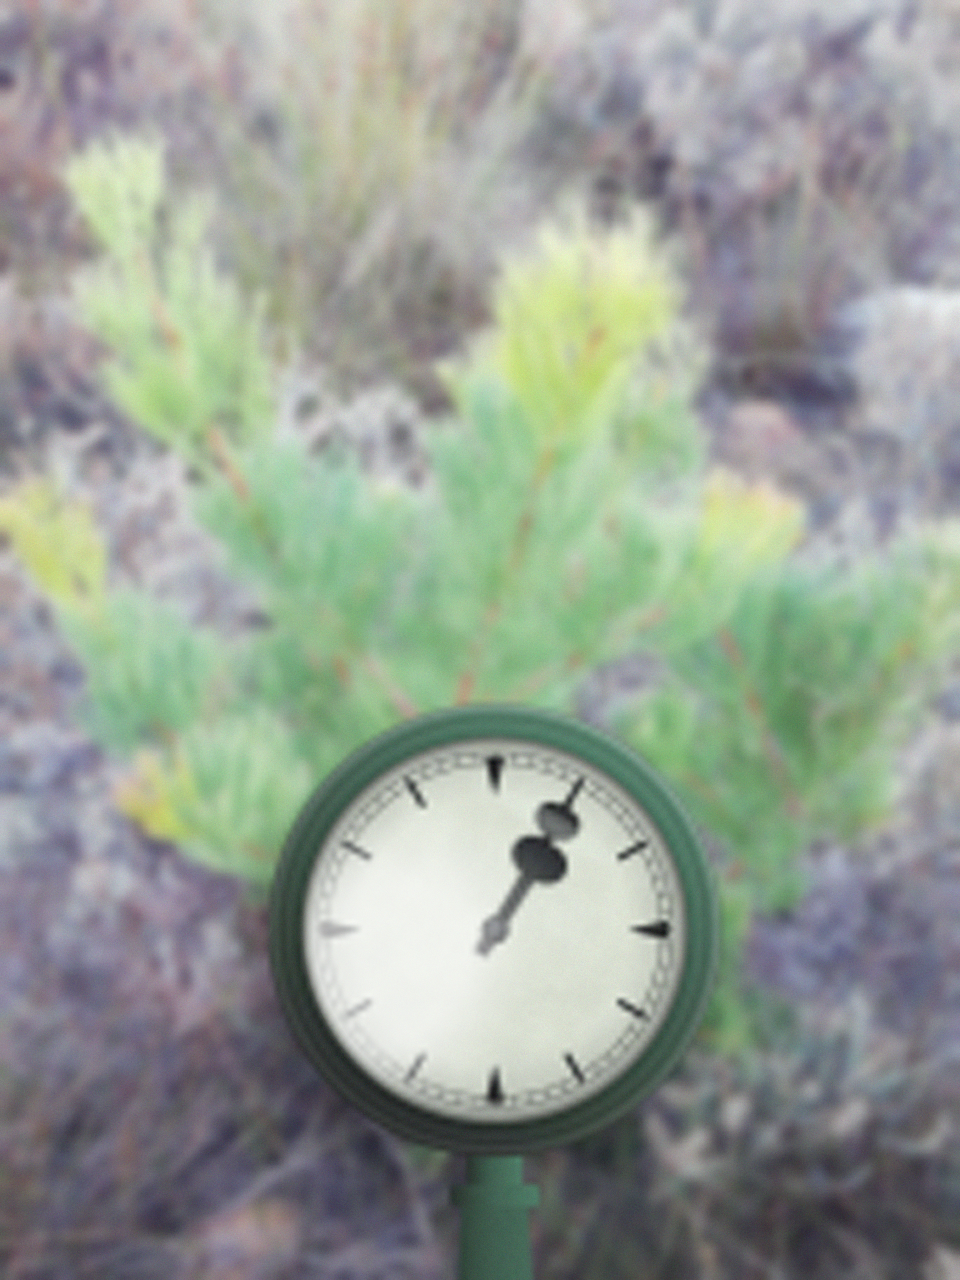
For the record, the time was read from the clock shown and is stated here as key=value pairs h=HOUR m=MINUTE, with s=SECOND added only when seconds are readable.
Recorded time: h=1 m=5
